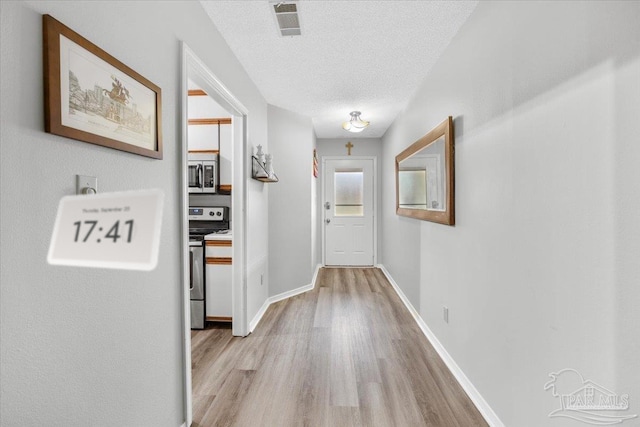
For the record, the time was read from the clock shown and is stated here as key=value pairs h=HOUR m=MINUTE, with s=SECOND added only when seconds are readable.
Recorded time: h=17 m=41
